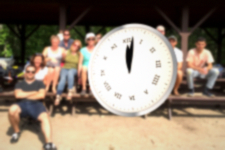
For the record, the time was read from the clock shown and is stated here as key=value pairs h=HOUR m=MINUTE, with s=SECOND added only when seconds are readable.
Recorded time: h=12 m=2
